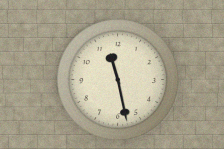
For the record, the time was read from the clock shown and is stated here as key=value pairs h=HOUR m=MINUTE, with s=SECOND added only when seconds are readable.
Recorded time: h=11 m=28
